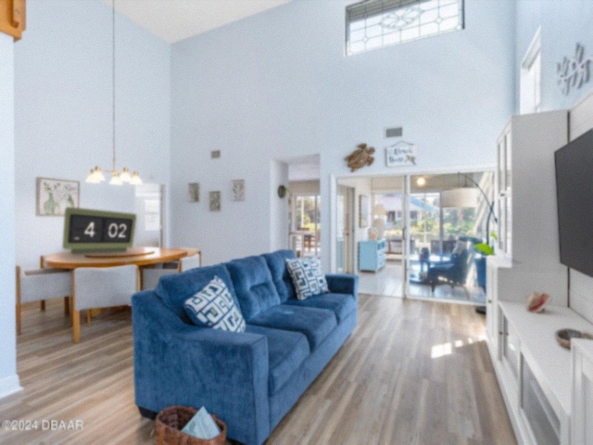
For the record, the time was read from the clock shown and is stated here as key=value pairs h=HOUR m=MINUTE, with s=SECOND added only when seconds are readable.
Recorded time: h=4 m=2
